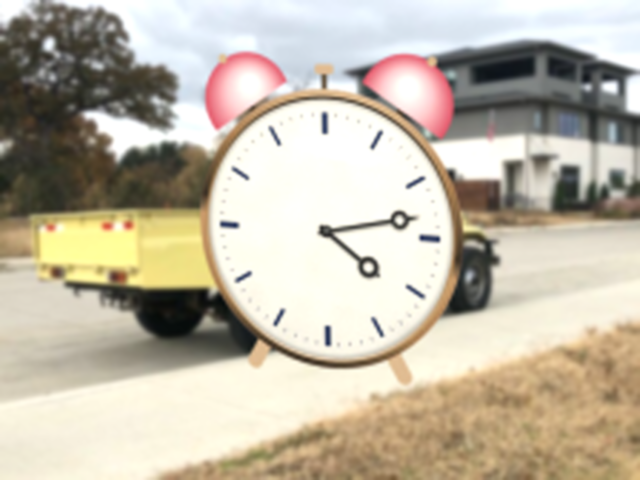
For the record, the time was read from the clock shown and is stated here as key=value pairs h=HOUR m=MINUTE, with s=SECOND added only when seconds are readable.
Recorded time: h=4 m=13
